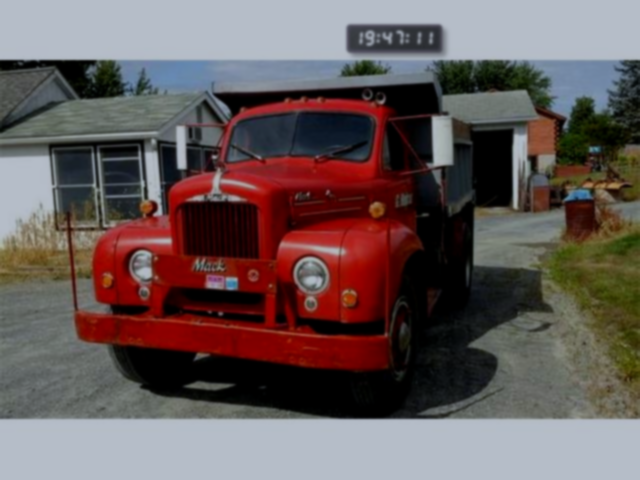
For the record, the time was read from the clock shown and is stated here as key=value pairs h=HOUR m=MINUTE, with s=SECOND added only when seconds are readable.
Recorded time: h=19 m=47 s=11
